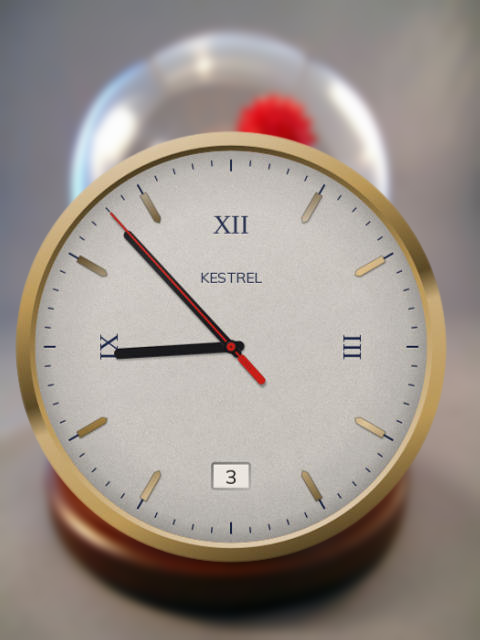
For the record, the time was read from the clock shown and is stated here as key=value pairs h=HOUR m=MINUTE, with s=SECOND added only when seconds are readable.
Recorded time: h=8 m=52 s=53
